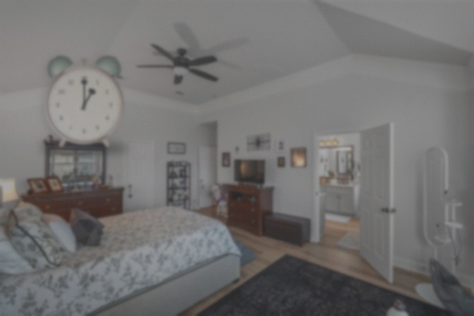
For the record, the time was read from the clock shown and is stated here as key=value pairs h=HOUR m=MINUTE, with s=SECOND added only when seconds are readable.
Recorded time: h=1 m=0
